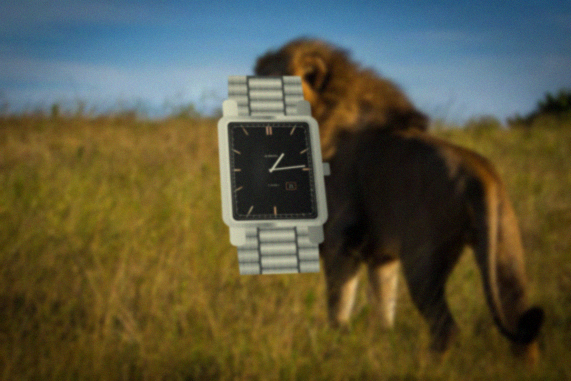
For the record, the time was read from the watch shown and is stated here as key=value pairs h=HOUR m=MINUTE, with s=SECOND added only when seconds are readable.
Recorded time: h=1 m=14
